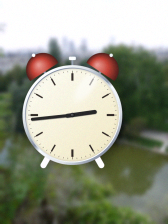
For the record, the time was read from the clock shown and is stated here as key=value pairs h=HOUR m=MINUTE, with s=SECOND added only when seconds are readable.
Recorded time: h=2 m=44
